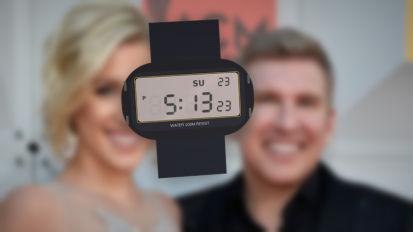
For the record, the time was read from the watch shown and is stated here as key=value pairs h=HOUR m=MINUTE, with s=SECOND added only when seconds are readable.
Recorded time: h=5 m=13 s=23
